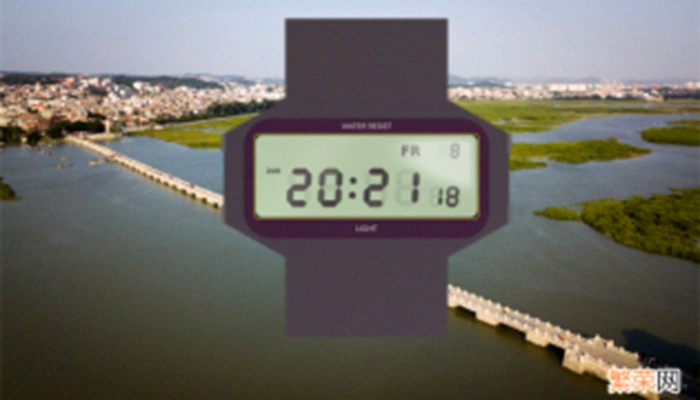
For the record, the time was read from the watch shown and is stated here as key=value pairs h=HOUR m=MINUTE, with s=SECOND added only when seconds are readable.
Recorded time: h=20 m=21 s=18
